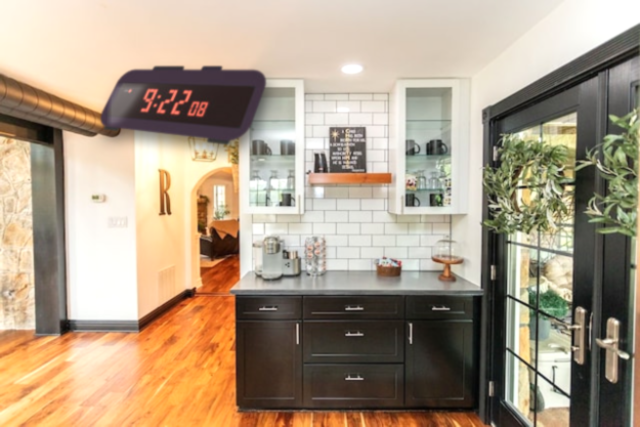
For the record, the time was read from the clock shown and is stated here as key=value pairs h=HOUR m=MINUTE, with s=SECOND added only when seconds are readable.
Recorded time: h=9 m=22 s=8
